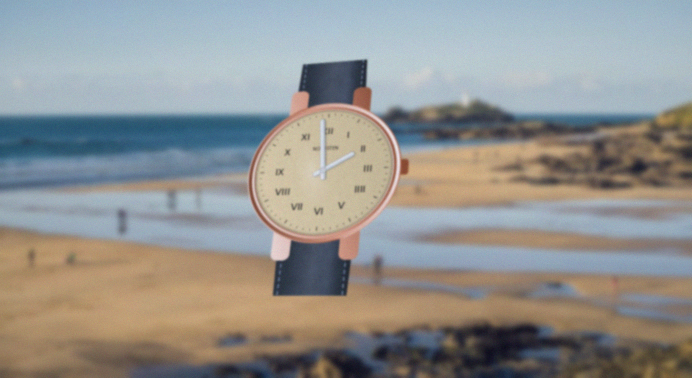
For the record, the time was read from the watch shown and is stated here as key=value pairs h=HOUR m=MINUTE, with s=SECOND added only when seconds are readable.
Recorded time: h=1 m=59
